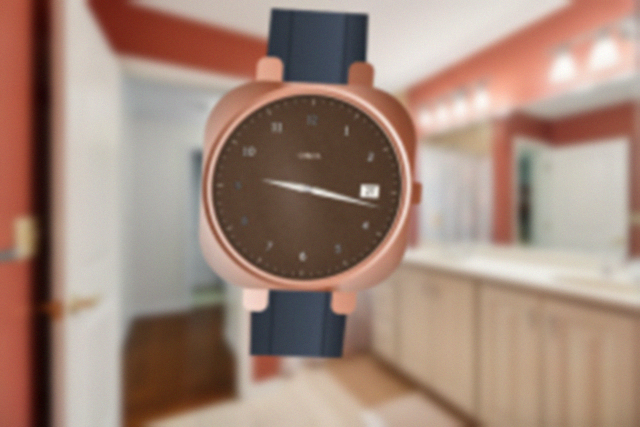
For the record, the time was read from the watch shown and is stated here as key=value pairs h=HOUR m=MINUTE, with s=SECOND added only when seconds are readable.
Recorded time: h=9 m=17
